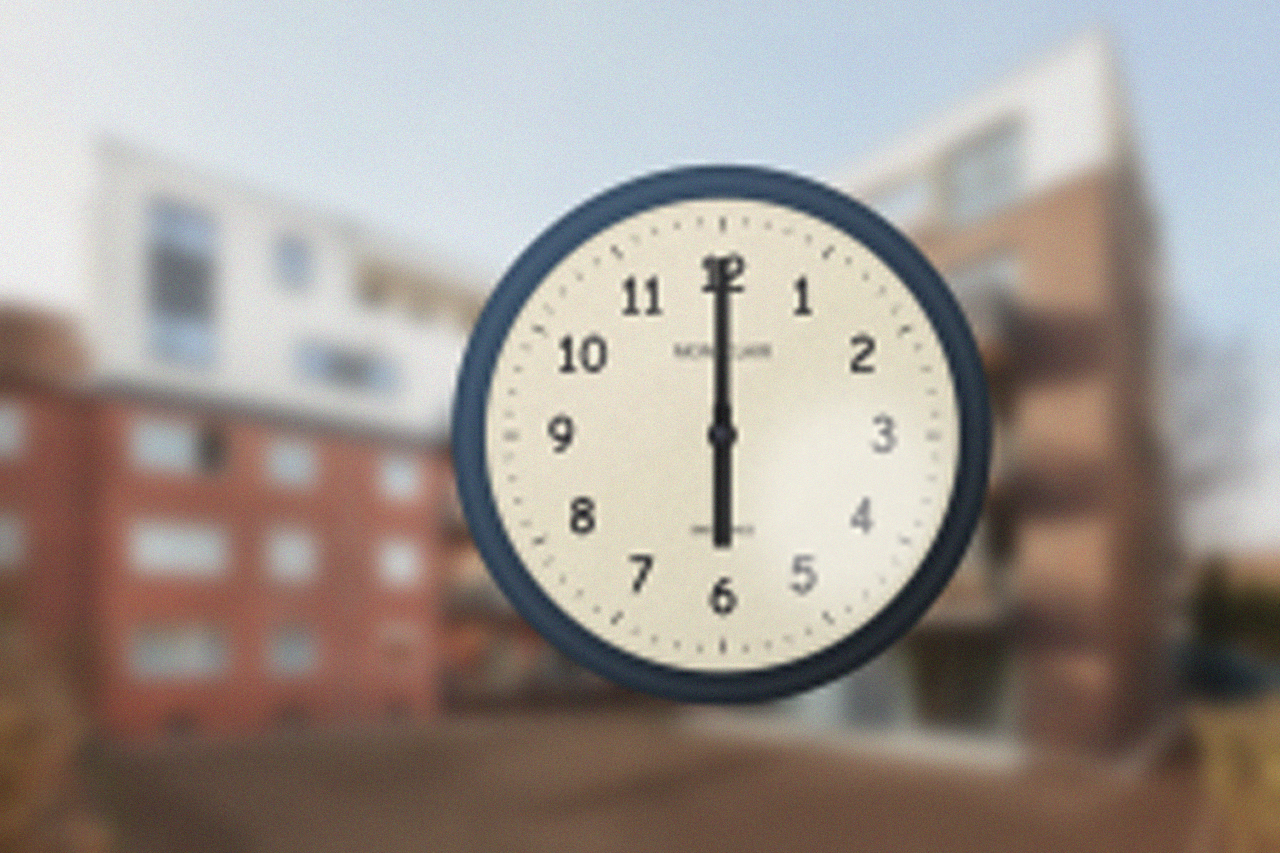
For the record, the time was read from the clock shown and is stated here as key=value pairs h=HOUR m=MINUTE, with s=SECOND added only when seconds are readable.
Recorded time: h=6 m=0
